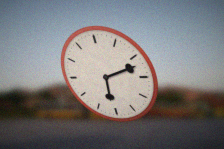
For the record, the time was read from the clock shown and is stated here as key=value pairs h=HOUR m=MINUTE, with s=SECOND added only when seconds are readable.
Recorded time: h=6 m=12
